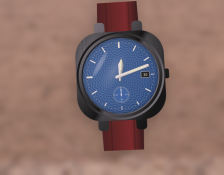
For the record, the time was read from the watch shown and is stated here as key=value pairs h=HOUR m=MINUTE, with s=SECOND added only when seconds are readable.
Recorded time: h=12 m=12
